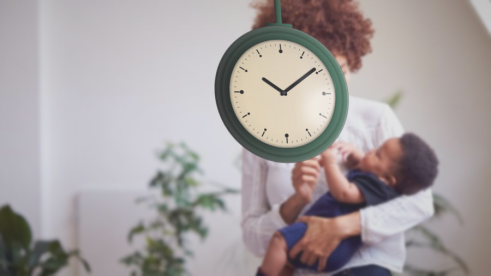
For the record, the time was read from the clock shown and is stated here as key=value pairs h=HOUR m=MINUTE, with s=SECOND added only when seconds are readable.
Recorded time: h=10 m=9
